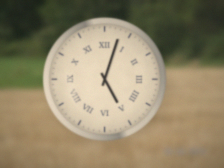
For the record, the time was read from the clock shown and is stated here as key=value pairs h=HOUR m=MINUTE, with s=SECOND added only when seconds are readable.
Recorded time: h=5 m=3
